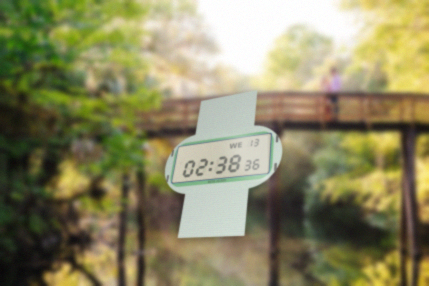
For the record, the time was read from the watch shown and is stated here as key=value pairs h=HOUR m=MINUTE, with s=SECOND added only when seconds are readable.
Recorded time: h=2 m=38 s=36
